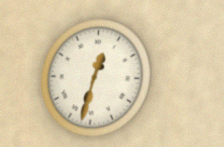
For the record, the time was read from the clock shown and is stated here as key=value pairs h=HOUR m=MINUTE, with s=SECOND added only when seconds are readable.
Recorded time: h=12 m=32
